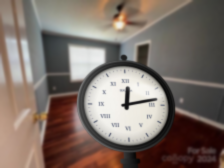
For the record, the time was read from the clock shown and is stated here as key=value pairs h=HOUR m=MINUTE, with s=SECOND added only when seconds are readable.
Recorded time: h=12 m=13
